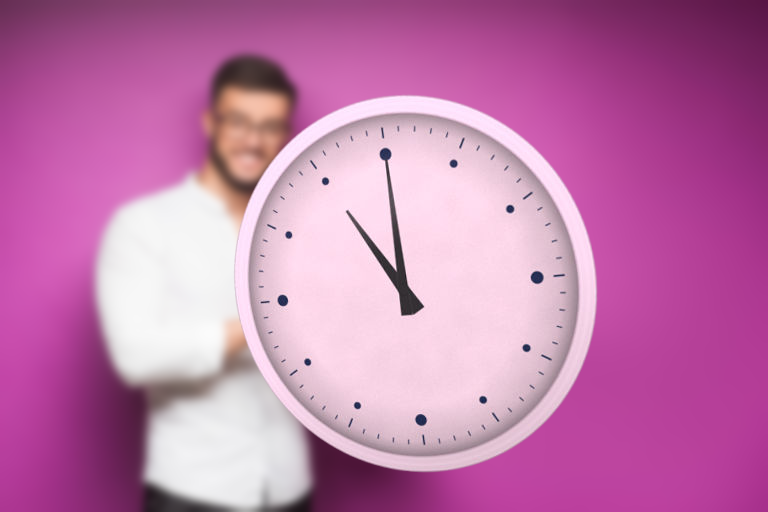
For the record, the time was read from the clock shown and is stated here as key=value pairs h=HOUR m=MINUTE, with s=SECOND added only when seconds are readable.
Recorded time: h=11 m=0
